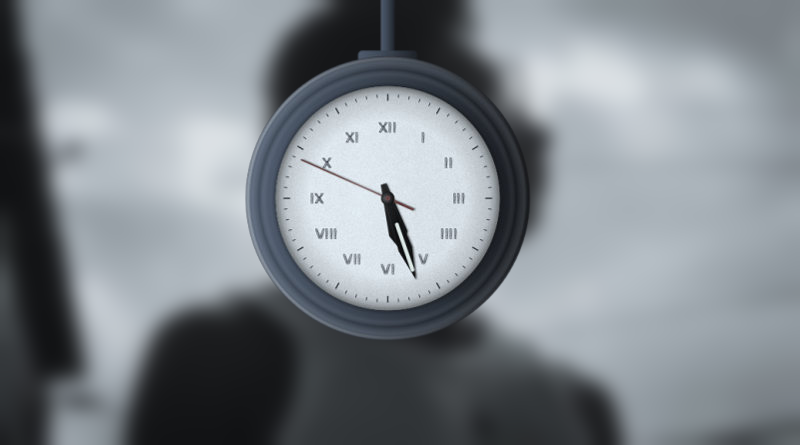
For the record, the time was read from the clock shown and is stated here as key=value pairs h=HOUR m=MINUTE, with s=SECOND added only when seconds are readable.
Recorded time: h=5 m=26 s=49
